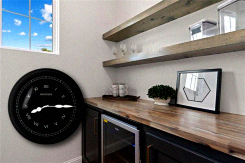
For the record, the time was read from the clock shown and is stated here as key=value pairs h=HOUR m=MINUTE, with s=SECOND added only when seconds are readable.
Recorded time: h=8 m=15
